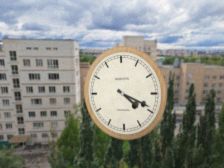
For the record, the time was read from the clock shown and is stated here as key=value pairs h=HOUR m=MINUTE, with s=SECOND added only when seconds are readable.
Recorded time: h=4 m=19
